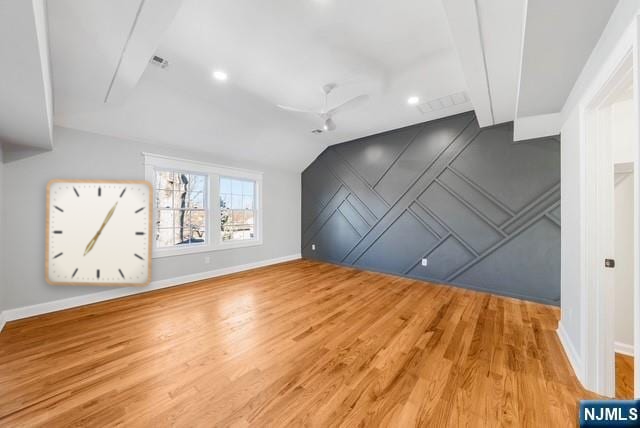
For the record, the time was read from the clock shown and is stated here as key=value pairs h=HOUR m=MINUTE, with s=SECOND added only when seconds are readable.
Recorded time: h=7 m=5
